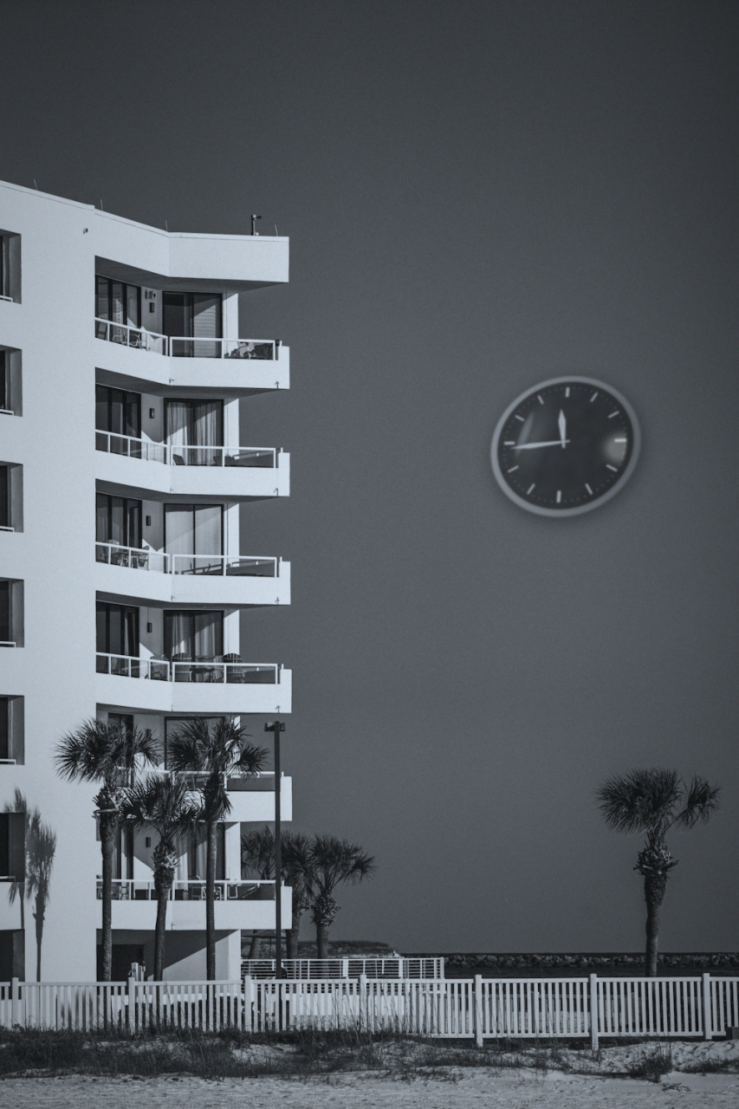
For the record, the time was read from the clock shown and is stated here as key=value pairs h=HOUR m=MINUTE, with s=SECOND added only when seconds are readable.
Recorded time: h=11 m=44
